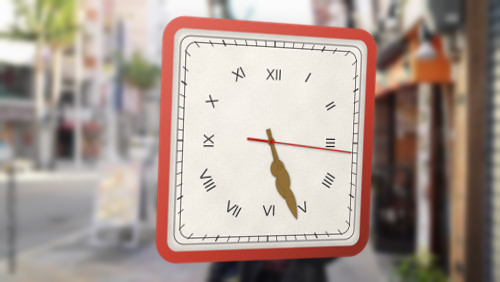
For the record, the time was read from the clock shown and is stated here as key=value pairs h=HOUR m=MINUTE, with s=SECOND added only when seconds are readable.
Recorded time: h=5 m=26 s=16
